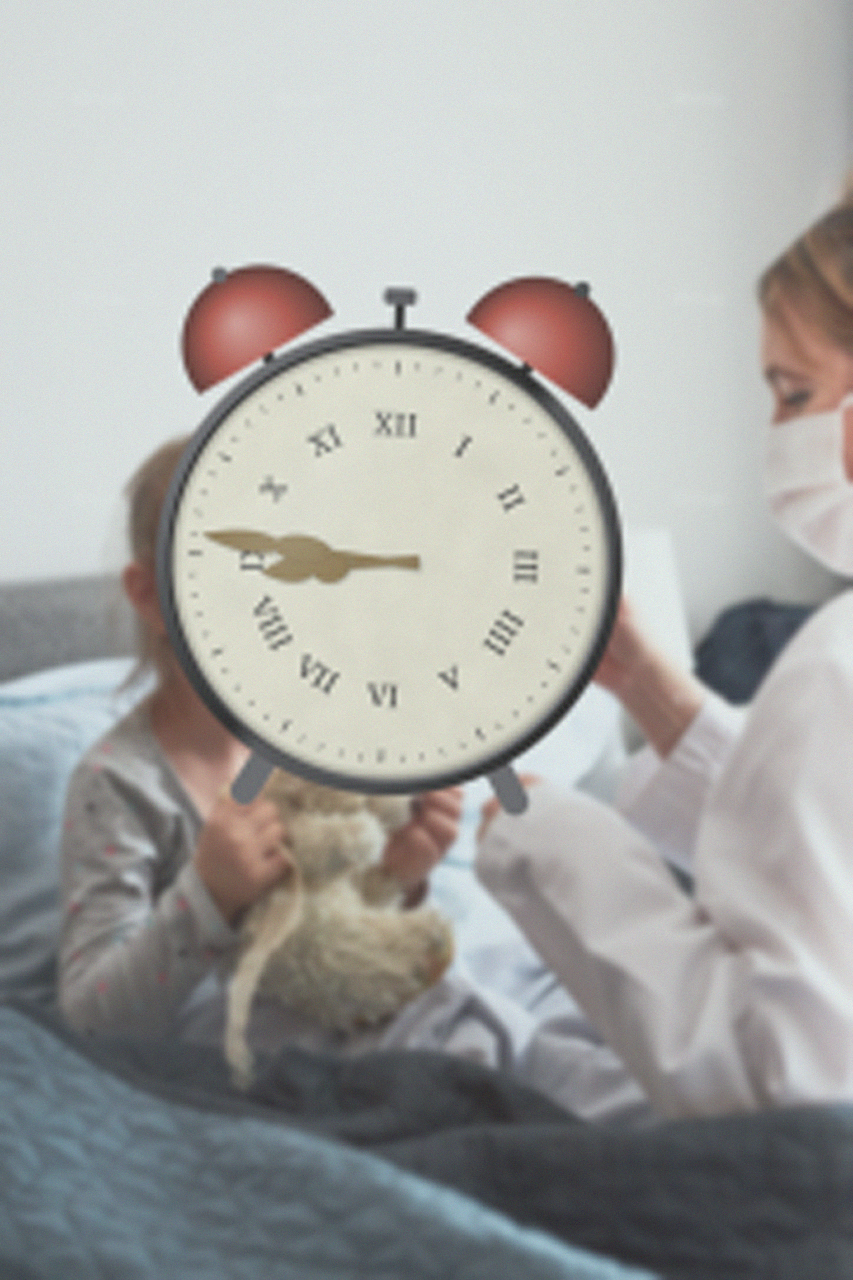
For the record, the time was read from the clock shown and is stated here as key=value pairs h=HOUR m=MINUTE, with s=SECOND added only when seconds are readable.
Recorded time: h=8 m=46
